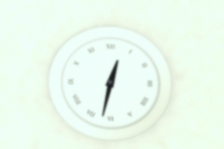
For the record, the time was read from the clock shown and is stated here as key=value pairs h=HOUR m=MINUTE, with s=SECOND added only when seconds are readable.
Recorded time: h=12 m=32
